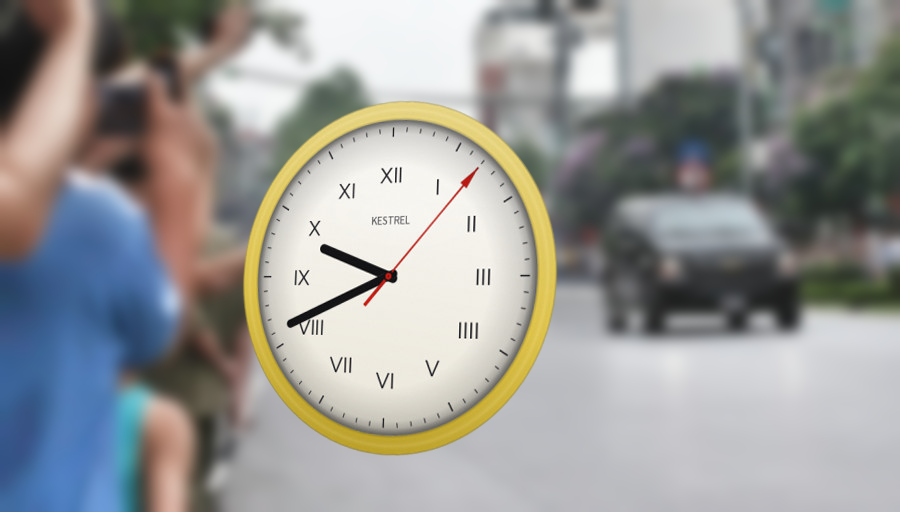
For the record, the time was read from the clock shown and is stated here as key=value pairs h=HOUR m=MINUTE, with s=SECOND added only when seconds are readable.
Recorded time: h=9 m=41 s=7
